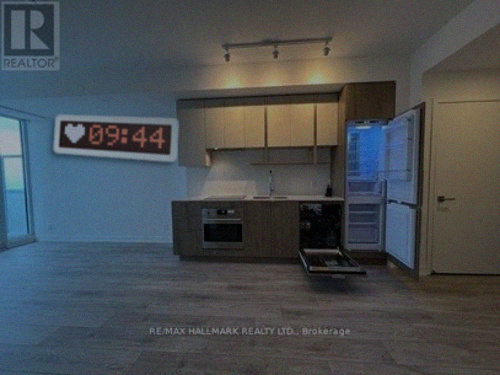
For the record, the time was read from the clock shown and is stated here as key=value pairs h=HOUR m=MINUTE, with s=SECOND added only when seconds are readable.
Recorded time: h=9 m=44
